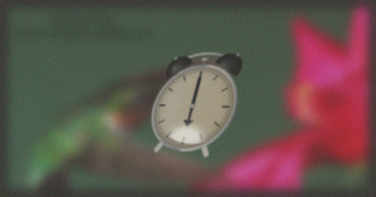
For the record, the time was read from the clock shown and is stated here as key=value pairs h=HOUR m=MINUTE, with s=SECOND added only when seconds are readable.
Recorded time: h=6 m=0
